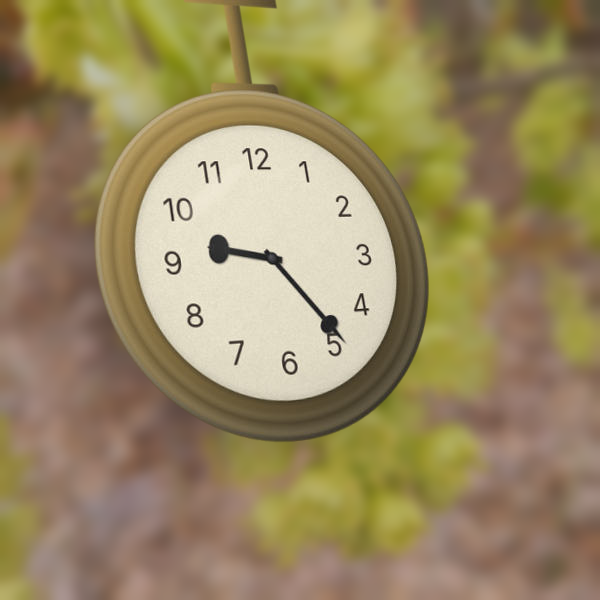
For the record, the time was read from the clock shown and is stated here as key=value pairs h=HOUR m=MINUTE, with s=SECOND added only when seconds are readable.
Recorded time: h=9 m=24
